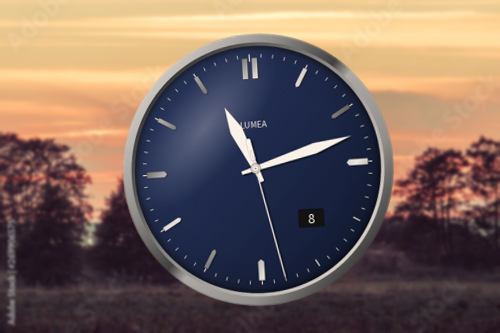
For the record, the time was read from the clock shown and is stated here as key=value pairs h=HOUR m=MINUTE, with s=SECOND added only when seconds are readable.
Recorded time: h=11 m=12 s=28
